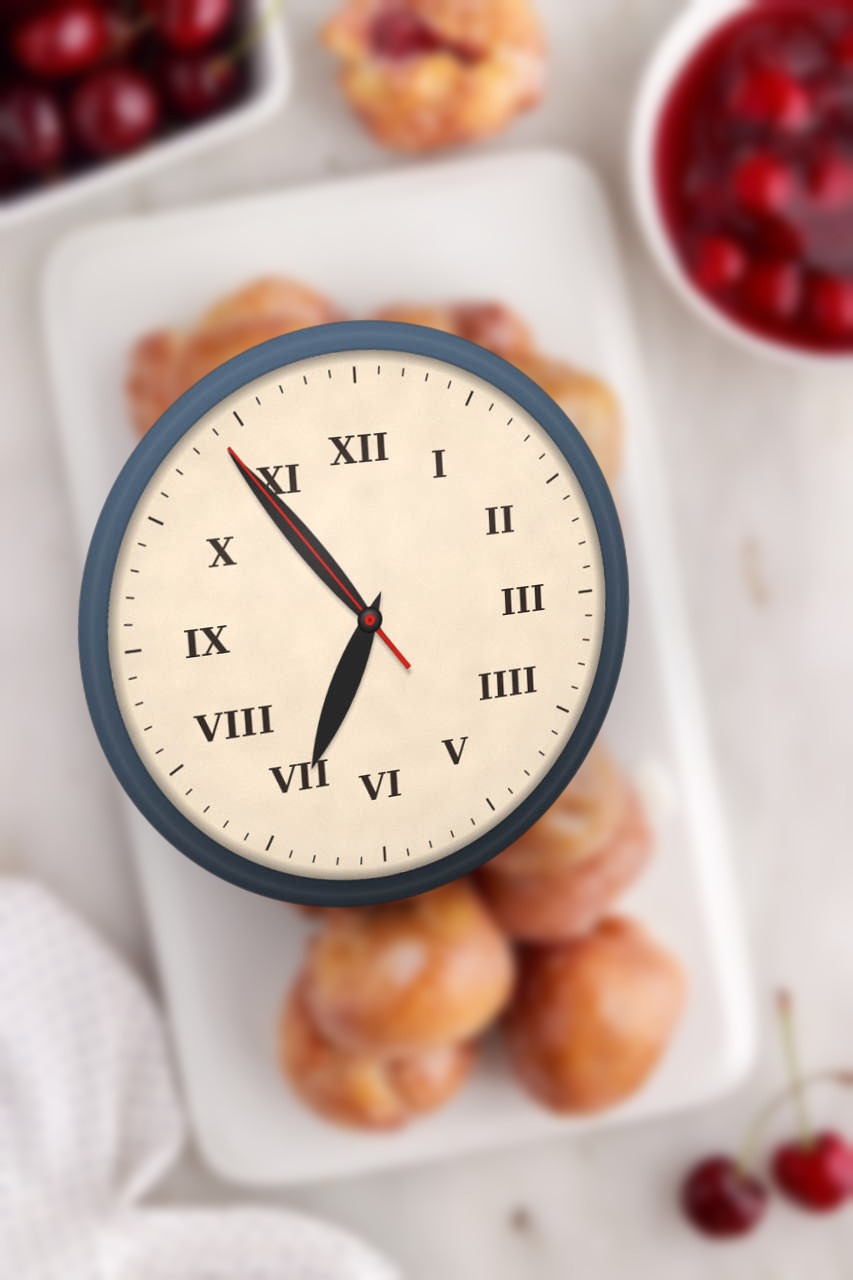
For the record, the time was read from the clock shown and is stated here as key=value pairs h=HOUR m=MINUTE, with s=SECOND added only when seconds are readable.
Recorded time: h=6 m=53 s=54
